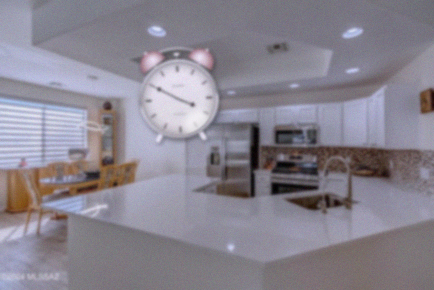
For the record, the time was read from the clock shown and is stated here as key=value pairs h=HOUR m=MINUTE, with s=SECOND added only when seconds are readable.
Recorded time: h=3 m=50
